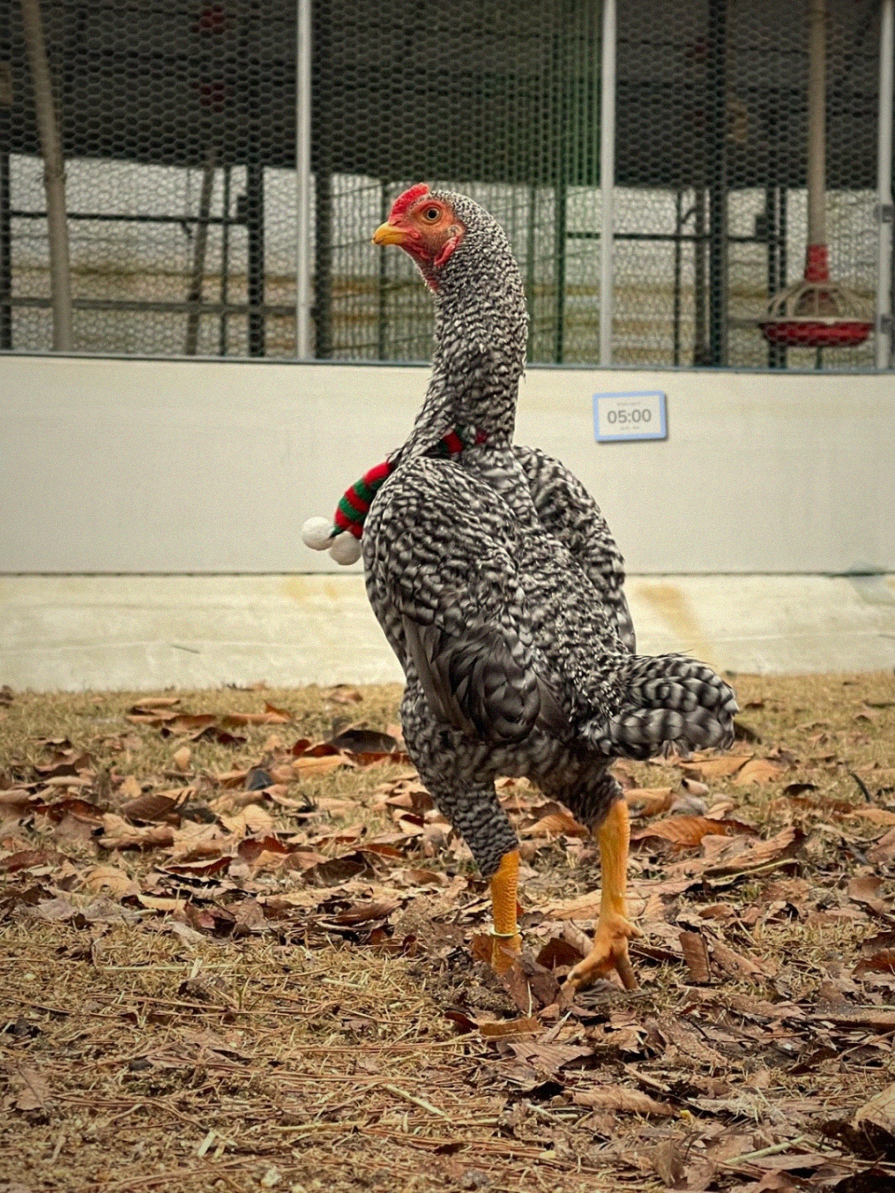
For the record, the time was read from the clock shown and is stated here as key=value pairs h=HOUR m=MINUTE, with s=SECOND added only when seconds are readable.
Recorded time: h=5 m=0
